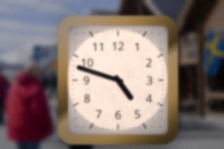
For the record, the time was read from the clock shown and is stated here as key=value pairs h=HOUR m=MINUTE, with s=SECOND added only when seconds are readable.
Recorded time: h=4 m=48
